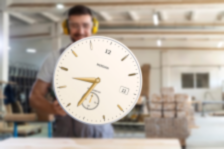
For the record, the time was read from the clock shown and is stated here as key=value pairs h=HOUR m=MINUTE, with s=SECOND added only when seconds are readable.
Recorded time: h=8 m=33
